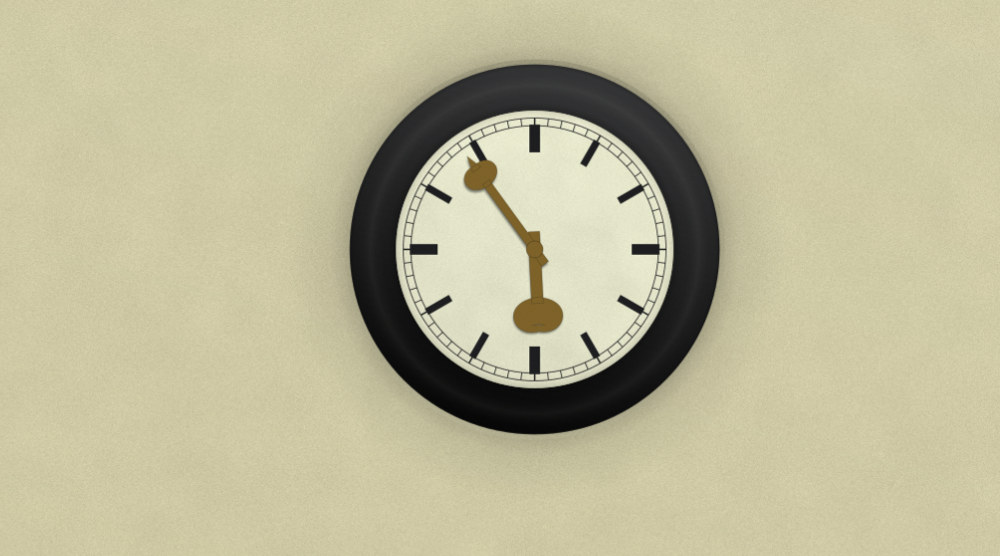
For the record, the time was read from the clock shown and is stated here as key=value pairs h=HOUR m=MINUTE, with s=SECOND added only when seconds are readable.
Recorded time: h=5 m=54
